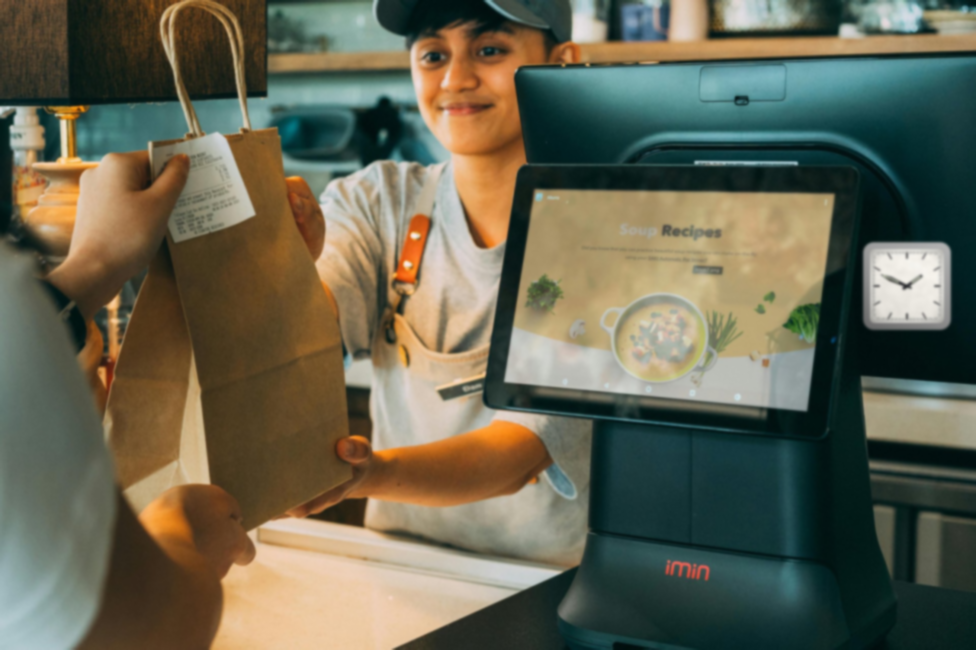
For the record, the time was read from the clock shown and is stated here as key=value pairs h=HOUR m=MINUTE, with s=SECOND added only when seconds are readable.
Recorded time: h=1 m=49
